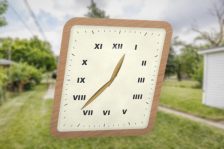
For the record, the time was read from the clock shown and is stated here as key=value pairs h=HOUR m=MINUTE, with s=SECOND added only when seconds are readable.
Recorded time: h=12 m=37
